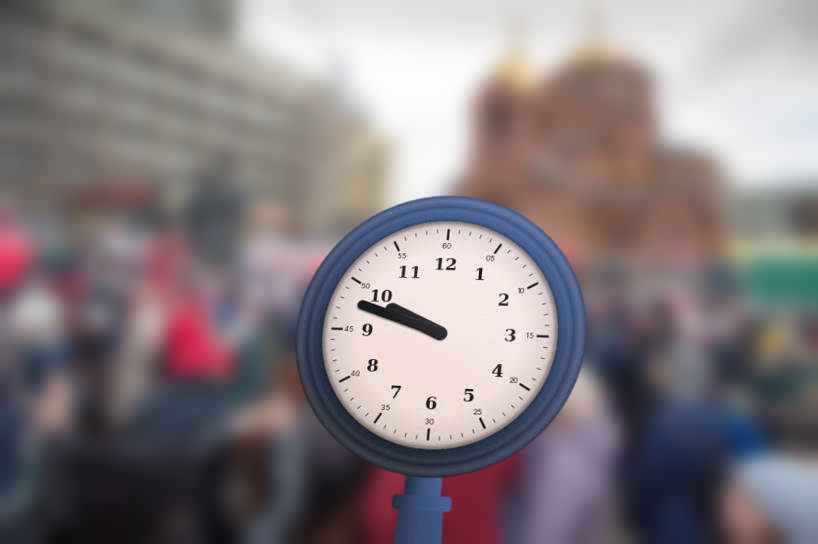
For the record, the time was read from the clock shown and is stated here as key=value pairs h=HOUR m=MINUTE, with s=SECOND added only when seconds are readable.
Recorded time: h=9 m=48
